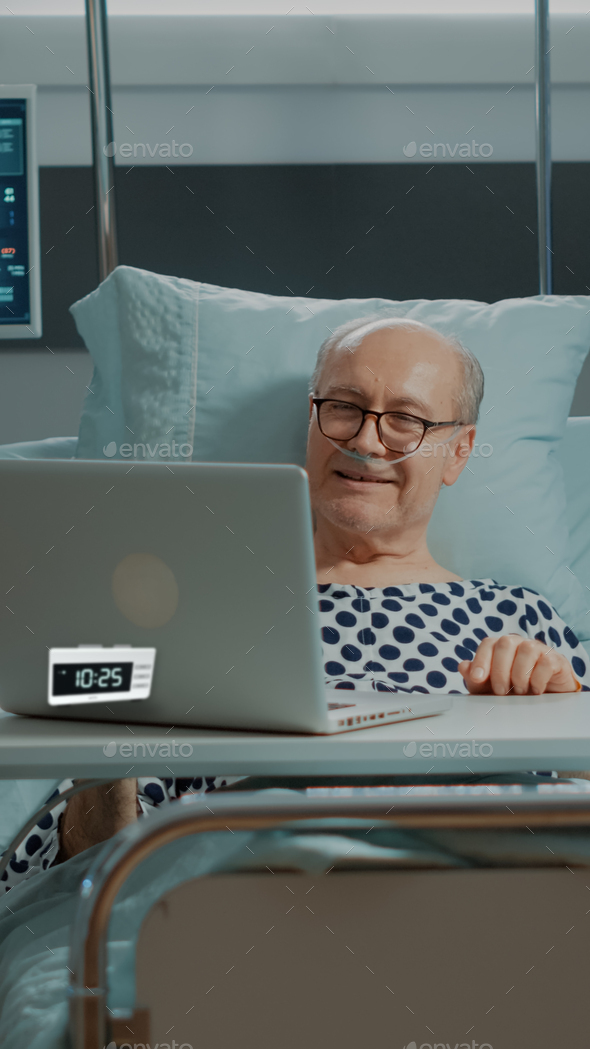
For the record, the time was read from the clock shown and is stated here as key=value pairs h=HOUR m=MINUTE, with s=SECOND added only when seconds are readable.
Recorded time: h=10 m=25
